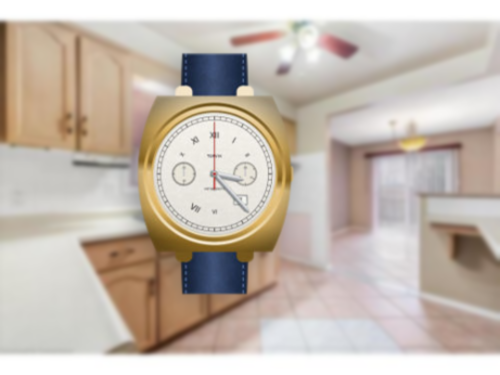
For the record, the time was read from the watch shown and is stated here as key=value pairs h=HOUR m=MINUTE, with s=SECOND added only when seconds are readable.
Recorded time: h=3 m=23
